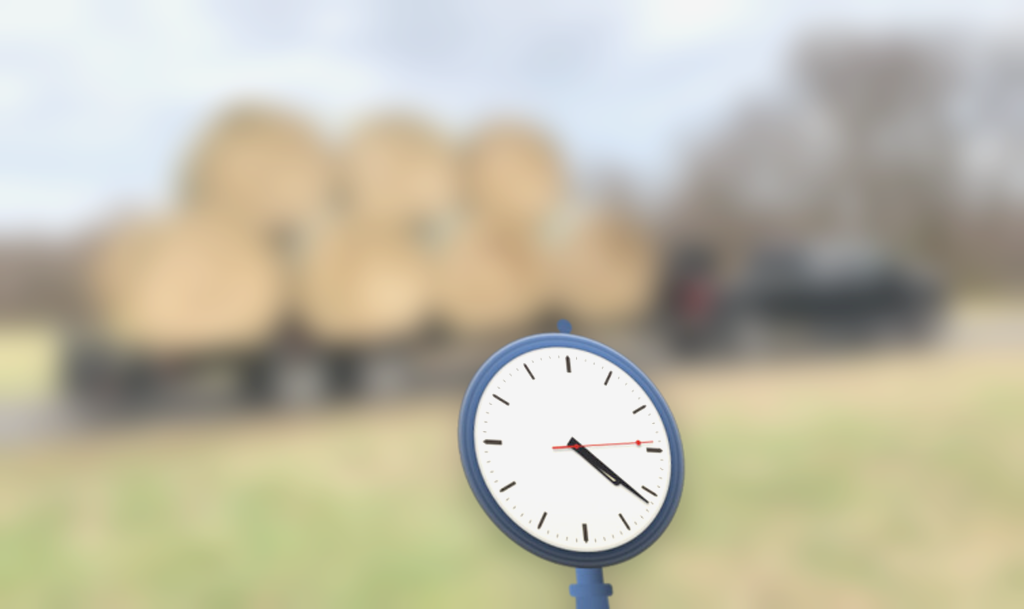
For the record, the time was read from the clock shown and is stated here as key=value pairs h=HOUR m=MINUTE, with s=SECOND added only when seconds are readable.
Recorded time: h=4 m=21 s=14
